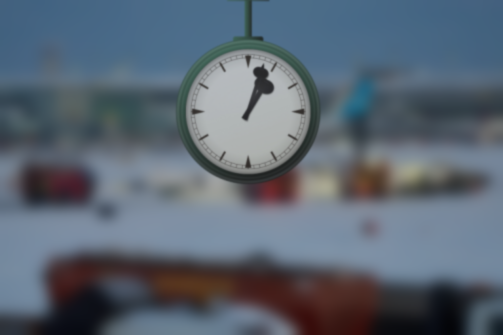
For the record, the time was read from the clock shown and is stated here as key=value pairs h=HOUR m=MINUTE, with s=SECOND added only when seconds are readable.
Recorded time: h=1 m=3
